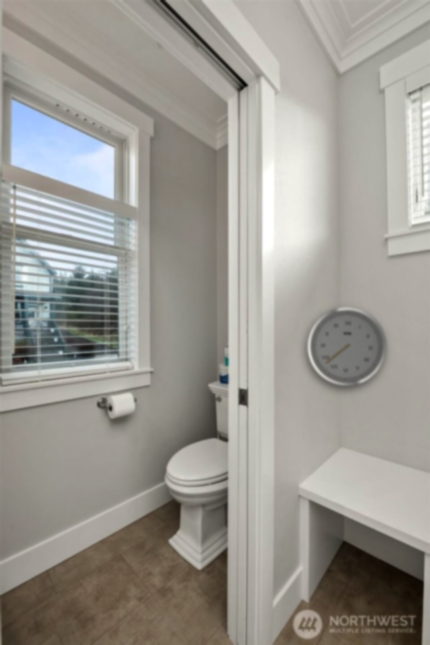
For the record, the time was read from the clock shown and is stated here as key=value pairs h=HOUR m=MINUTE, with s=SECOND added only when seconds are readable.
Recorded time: h=7 m=38
